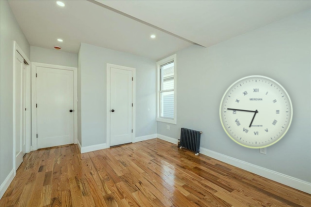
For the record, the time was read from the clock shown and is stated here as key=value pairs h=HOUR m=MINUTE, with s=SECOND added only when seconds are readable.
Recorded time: h=6 m=46
